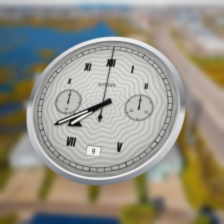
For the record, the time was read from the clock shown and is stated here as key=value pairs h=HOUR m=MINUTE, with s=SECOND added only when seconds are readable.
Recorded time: h=7 m=40
